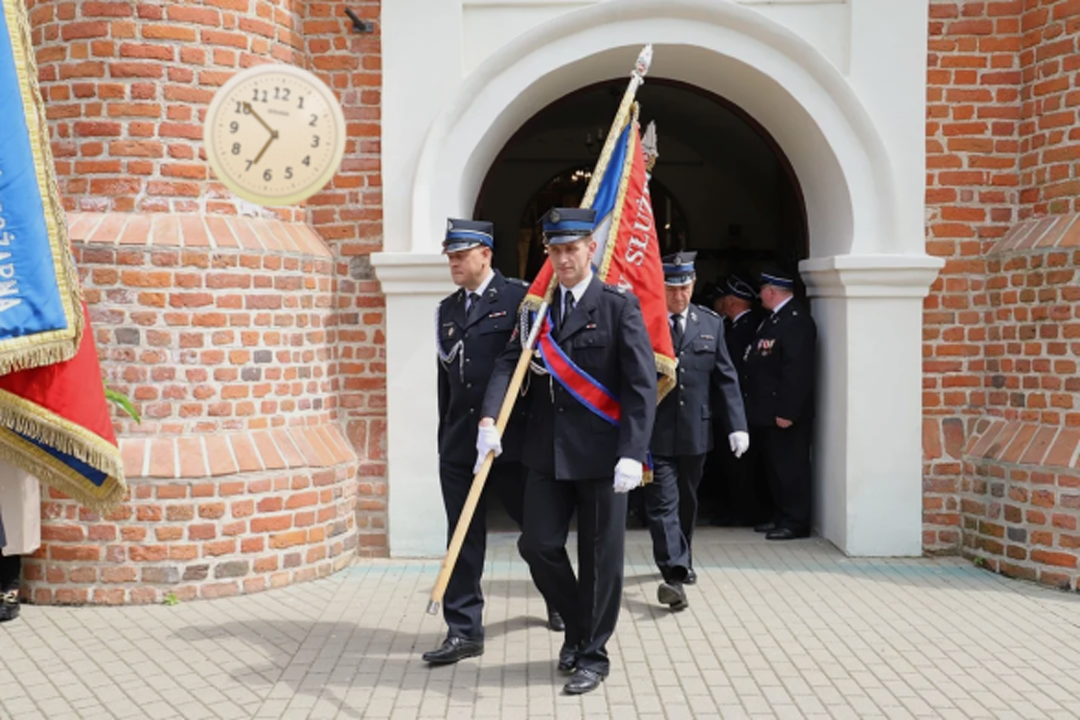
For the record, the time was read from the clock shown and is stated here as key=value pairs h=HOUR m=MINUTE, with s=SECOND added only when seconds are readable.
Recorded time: h=6 m=51
